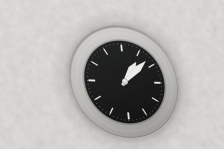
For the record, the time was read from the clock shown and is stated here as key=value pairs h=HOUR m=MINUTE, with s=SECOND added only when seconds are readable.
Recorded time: h=1 m=8
